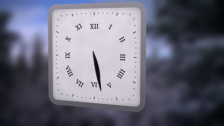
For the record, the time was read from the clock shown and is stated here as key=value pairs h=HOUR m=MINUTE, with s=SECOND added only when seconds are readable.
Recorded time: h=5 m=28
